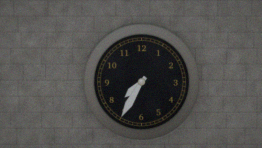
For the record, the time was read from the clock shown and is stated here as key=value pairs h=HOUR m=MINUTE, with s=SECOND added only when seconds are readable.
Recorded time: h=7 m=35
